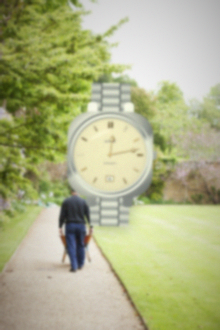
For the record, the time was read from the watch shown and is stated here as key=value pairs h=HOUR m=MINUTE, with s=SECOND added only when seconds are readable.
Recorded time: h=12 m=13
